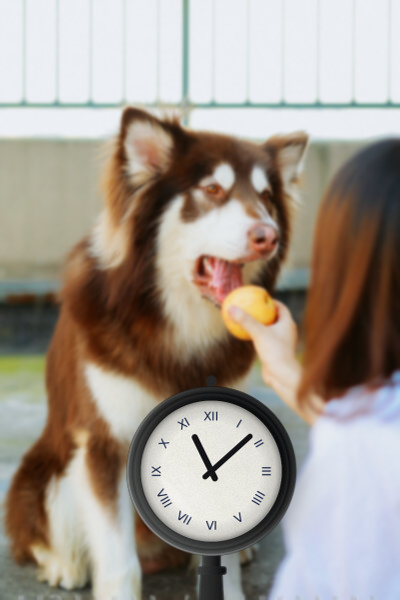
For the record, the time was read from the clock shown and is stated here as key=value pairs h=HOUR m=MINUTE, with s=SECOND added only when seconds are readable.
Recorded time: h=11 m=8
